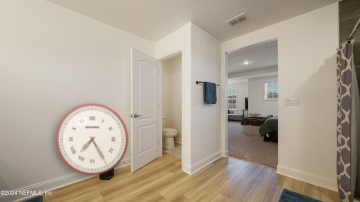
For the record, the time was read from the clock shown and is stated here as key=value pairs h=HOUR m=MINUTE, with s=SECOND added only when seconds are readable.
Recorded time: h=7 m=25
